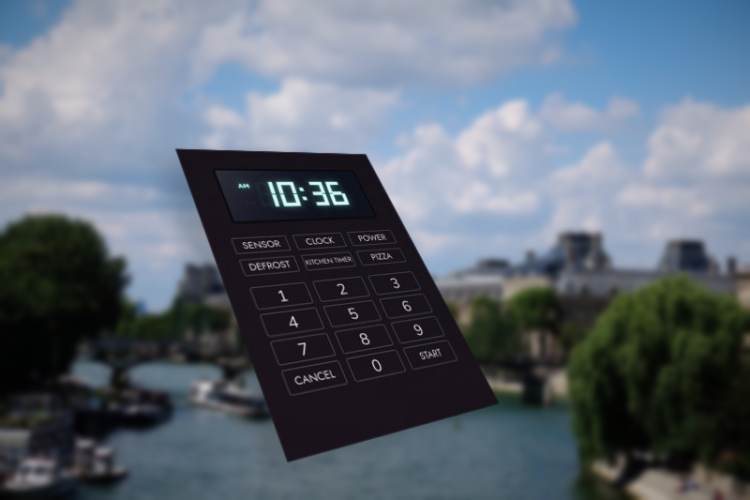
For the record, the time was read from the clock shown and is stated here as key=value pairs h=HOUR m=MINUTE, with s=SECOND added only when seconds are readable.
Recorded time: h=10 m=36
